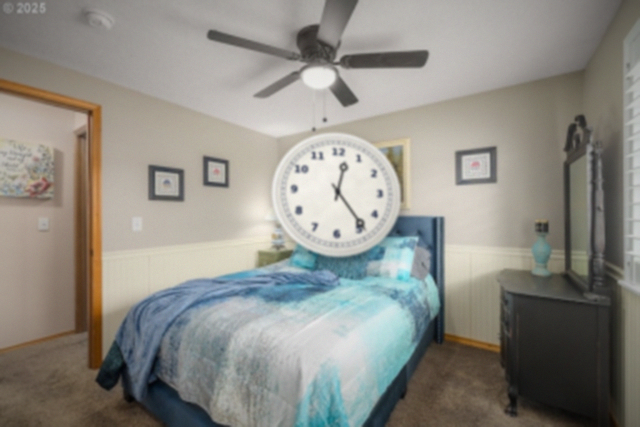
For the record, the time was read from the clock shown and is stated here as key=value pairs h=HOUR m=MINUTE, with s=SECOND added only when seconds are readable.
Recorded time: h=12 m=24
